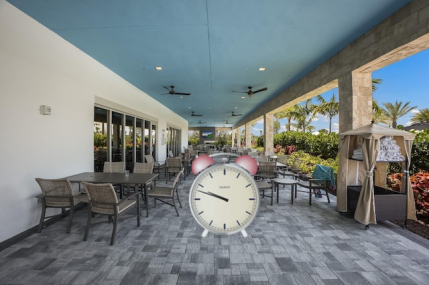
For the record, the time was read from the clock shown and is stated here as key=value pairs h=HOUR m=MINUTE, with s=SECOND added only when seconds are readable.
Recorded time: h=9 m=48
